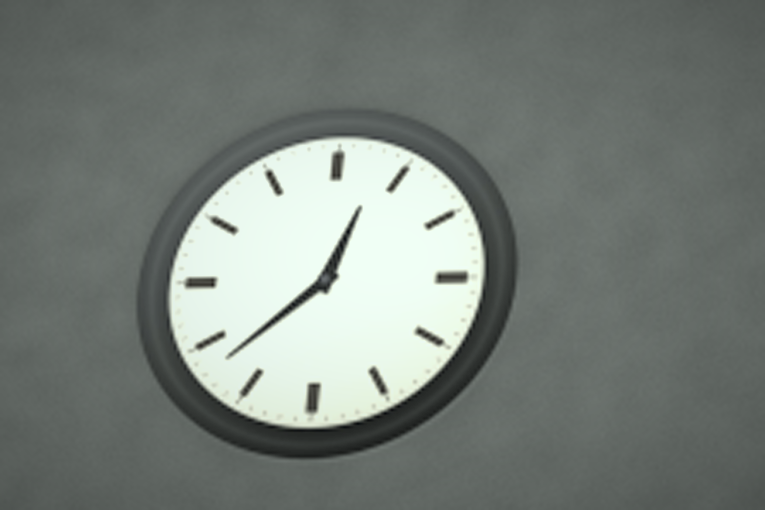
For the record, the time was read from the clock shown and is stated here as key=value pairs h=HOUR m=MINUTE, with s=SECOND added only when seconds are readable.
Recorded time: h=12 m=38
